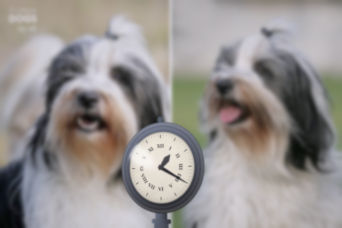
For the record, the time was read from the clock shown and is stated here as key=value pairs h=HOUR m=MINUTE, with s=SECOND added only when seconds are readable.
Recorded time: h=1 m=20
